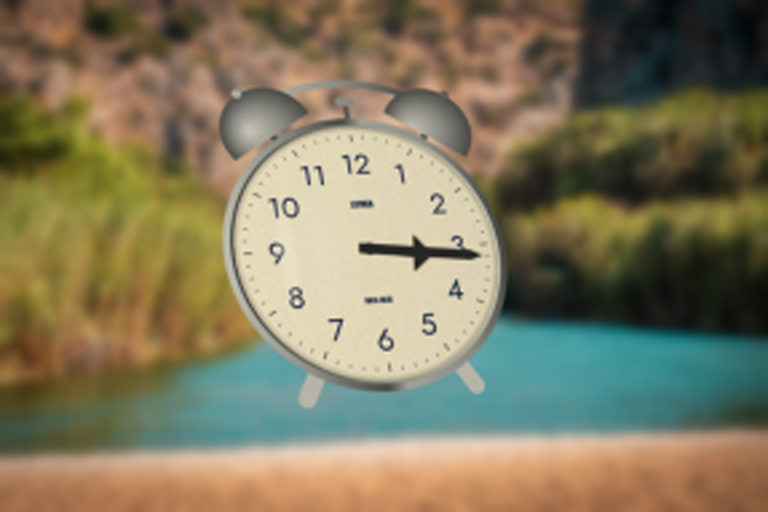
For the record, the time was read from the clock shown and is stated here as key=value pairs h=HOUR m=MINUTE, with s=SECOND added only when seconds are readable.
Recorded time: h=3 m=16
